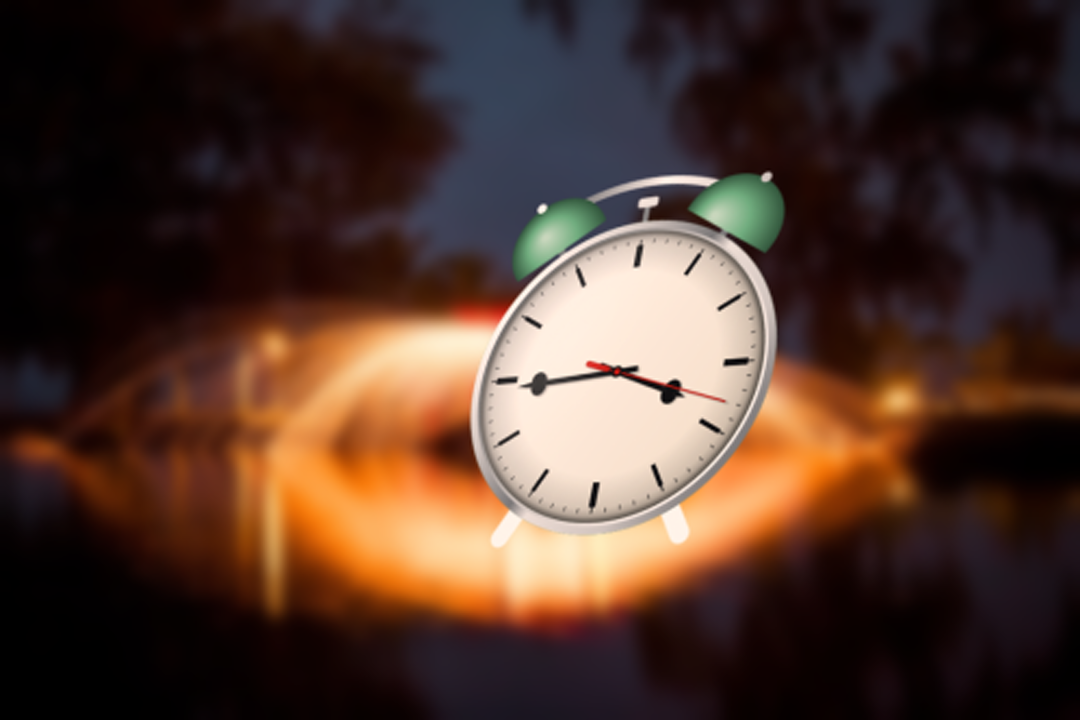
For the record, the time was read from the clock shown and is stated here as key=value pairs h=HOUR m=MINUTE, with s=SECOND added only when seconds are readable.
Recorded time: h=3 m=44 s=18
